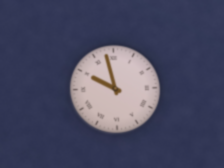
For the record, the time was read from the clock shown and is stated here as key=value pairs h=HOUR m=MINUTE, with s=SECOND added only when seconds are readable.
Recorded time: h=9 m=58
